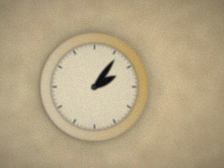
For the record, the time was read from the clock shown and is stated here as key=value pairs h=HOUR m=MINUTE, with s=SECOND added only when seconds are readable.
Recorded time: h=2 m=6
